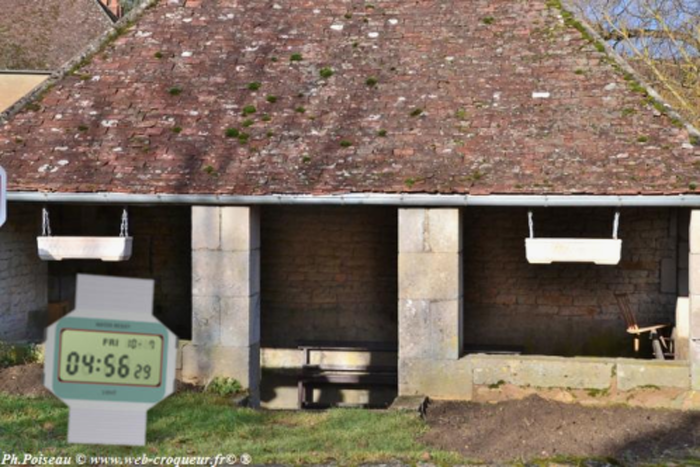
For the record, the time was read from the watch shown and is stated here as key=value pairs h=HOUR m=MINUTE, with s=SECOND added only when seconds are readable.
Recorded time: h=4 m=56 s=29
